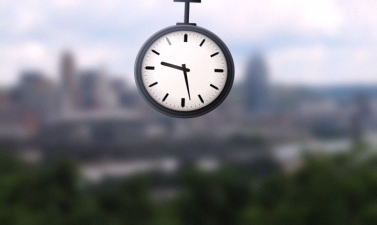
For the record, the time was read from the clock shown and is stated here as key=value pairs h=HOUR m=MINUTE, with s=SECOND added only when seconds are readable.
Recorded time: h=9 m=28
